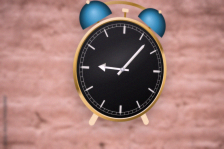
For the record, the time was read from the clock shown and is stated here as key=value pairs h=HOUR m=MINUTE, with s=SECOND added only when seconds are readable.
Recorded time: h=9 m=7
